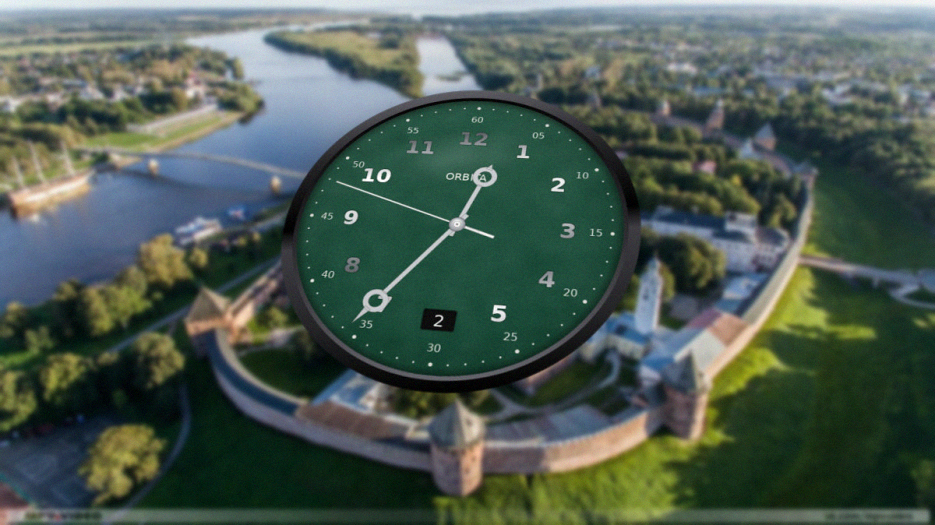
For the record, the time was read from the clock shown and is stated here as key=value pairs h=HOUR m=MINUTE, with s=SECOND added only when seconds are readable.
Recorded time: h=12 m=35 s=48
